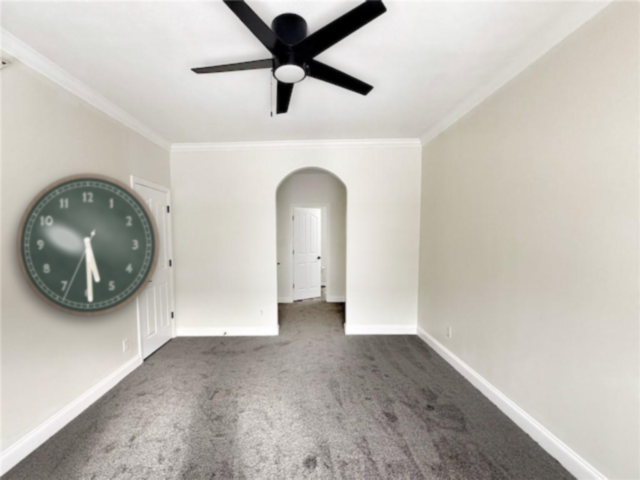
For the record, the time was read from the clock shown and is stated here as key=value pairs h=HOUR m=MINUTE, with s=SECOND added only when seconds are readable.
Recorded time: h=5 m=29 s=34
